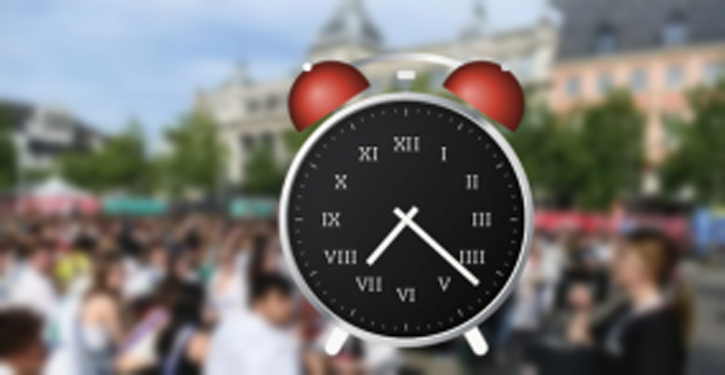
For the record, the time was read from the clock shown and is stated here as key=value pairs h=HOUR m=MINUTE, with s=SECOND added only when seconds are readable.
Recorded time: h=7 m=22
